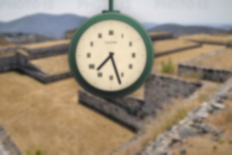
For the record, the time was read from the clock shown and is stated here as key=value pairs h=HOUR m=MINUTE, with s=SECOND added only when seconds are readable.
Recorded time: h=7 m=27
